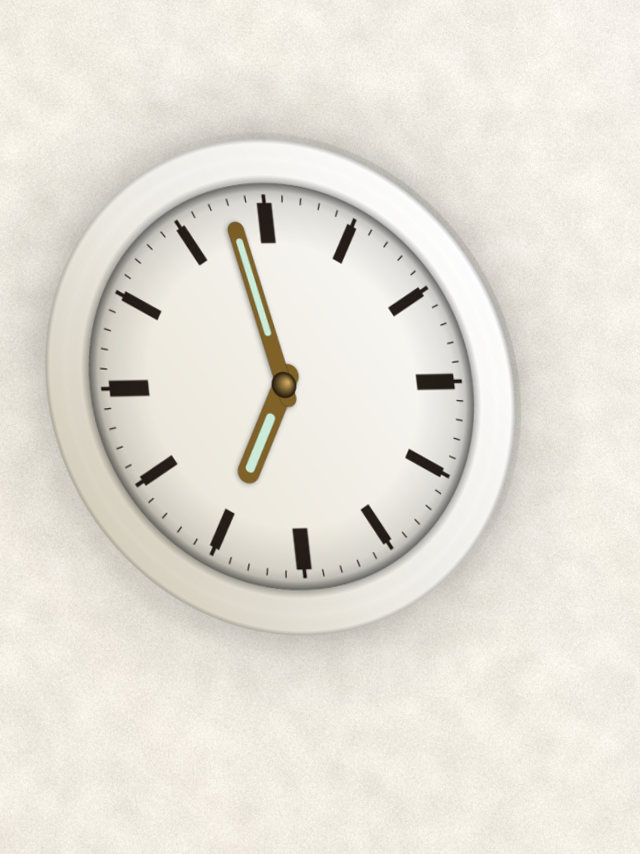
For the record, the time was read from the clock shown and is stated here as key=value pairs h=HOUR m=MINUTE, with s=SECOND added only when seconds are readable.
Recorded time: h=6 m=58
